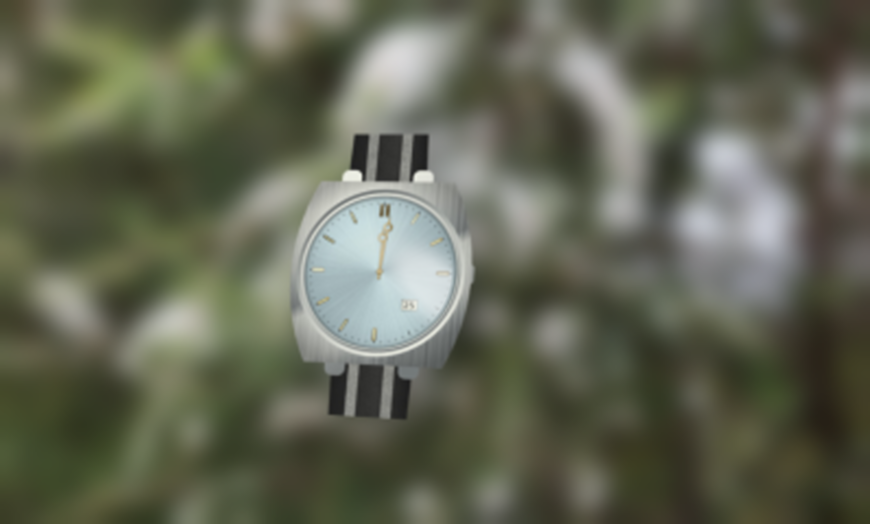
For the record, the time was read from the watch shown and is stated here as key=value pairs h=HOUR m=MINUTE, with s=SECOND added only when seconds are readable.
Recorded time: h=12 m=1
